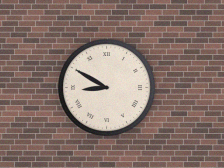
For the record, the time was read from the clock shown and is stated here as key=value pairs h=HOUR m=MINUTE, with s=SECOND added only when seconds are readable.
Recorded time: h=8 m=50
